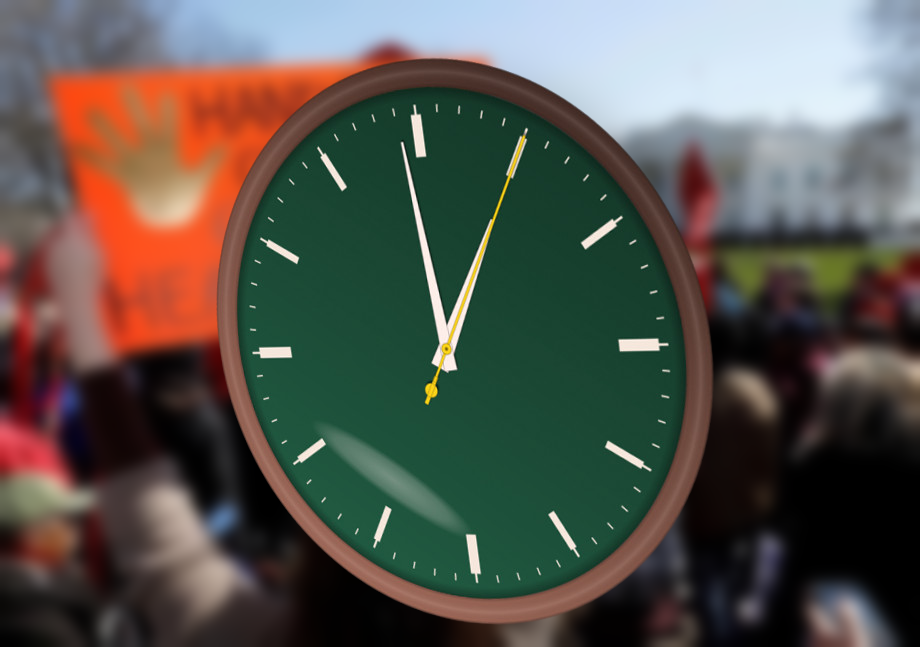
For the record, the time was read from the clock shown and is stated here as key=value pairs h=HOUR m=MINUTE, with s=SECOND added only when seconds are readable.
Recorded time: h=12 m=59 s=5
